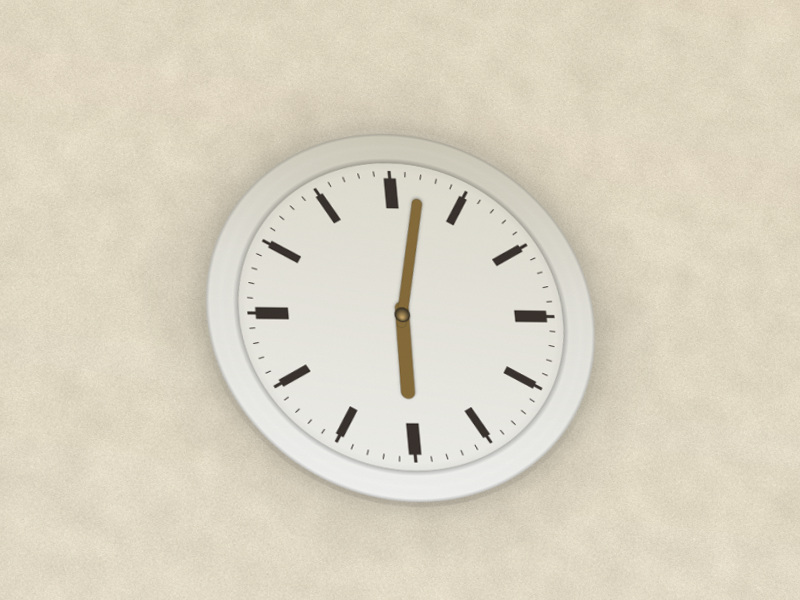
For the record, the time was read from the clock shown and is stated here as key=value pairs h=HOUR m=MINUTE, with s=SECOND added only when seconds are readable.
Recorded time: h=6 m=2
